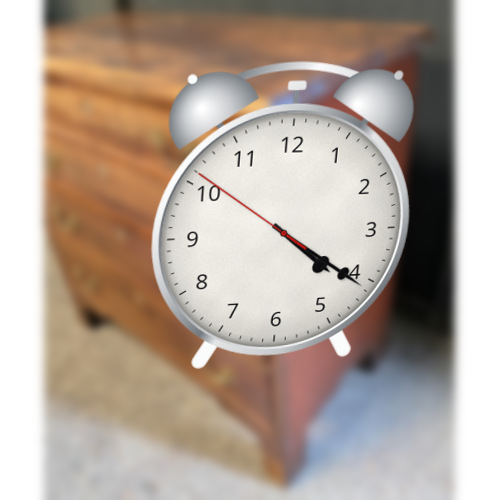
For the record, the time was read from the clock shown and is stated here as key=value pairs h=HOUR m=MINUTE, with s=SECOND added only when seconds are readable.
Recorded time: h=4 m=20 s=51
